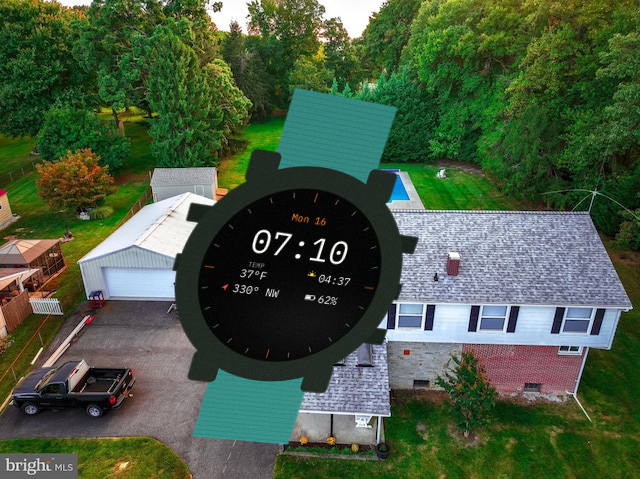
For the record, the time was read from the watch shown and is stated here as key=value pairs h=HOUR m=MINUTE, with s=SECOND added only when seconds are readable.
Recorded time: h=7 m=10
